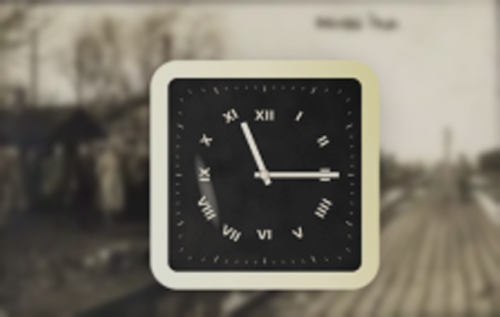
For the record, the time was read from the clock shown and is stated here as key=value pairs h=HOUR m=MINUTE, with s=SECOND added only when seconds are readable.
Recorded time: h=11 m=15
